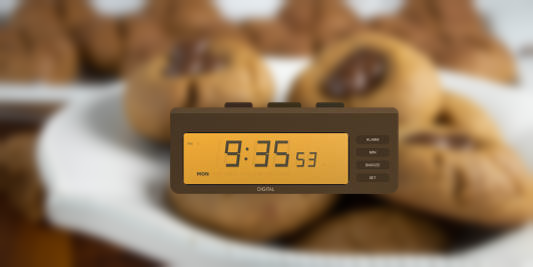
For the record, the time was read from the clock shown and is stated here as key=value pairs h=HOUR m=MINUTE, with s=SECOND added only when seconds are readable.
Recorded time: h=9 m=35 s=53
